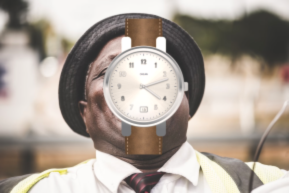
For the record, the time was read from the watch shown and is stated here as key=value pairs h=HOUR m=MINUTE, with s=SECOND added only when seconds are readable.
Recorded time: h=4 m=12
